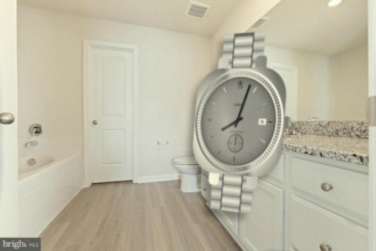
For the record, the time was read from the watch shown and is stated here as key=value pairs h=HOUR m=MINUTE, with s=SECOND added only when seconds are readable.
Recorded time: h=8 m=3
